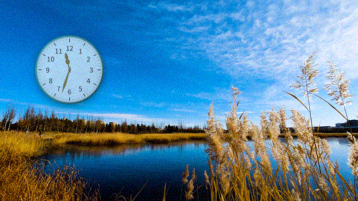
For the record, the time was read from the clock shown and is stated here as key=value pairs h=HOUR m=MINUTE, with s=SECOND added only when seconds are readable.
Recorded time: h=11 m=33
